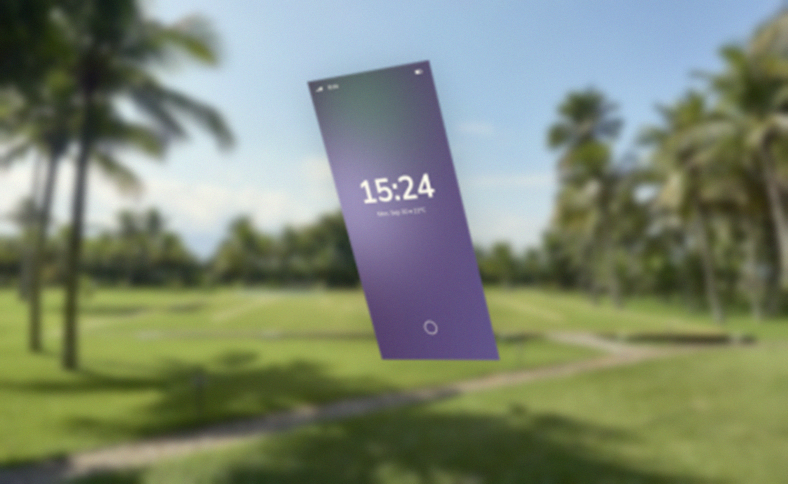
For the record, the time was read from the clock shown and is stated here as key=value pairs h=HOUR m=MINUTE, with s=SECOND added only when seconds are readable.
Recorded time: h=15 m=24
